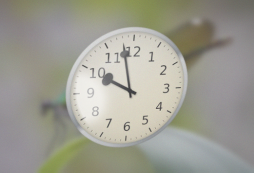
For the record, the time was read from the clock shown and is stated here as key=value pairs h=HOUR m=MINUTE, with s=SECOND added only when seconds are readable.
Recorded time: h=9 m=58
